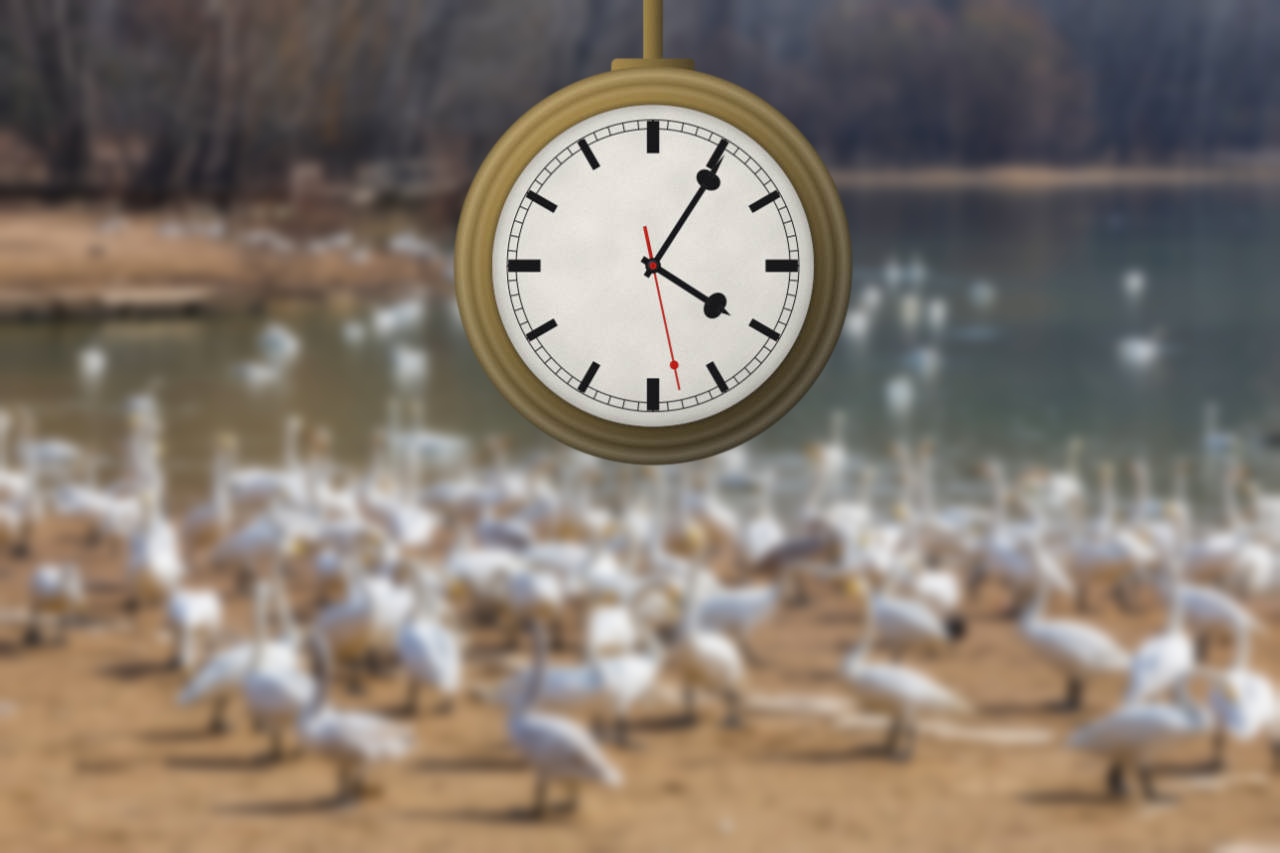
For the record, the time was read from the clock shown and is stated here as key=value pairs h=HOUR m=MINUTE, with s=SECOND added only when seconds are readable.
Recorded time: h=4 m=5 s=28
